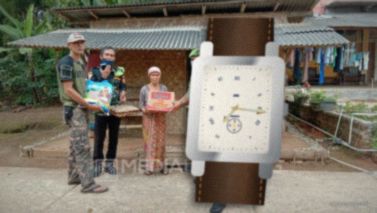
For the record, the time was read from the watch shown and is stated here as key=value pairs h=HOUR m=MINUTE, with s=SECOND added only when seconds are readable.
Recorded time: h=7 m=16
